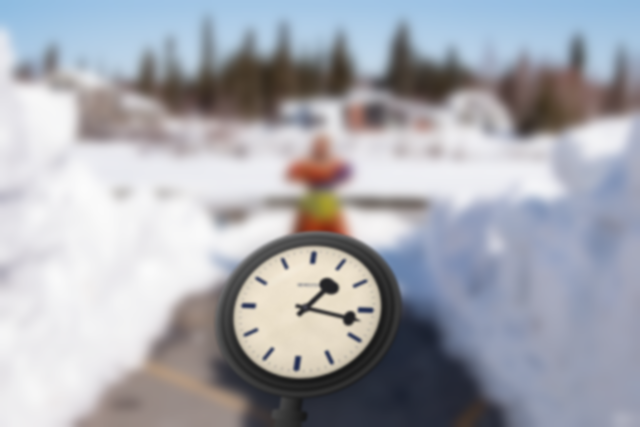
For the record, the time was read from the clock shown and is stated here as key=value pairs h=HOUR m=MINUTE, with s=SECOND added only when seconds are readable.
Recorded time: h=1 m=17
